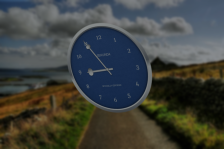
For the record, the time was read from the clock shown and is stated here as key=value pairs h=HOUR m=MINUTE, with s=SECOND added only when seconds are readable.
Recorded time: h=8 m=55
